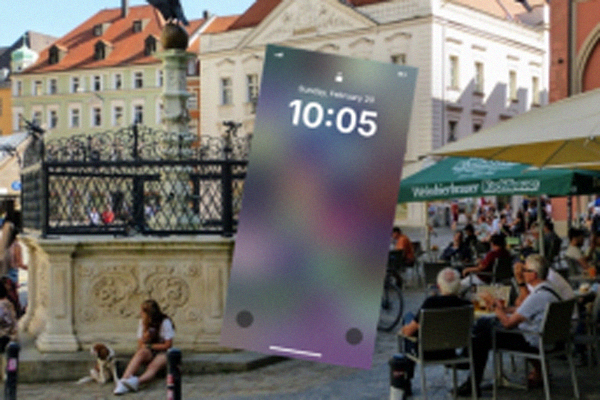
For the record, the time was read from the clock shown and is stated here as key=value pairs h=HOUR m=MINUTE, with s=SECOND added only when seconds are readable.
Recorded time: h=10 m=5
